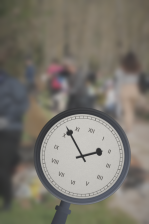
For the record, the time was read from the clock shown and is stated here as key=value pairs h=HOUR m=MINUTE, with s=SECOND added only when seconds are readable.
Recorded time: h=1 m=52
